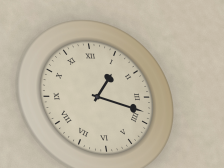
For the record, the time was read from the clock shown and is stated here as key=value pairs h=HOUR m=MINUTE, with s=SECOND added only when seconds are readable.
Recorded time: h=1 m=18
